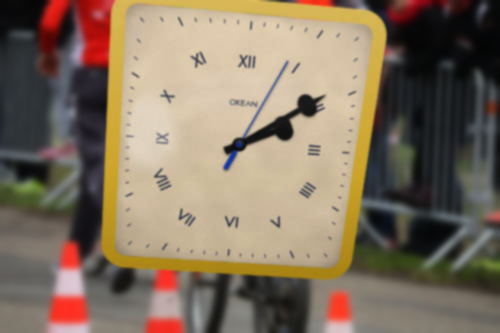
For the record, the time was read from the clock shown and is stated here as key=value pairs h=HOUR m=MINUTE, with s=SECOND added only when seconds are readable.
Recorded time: h=2 m=9 s=4
